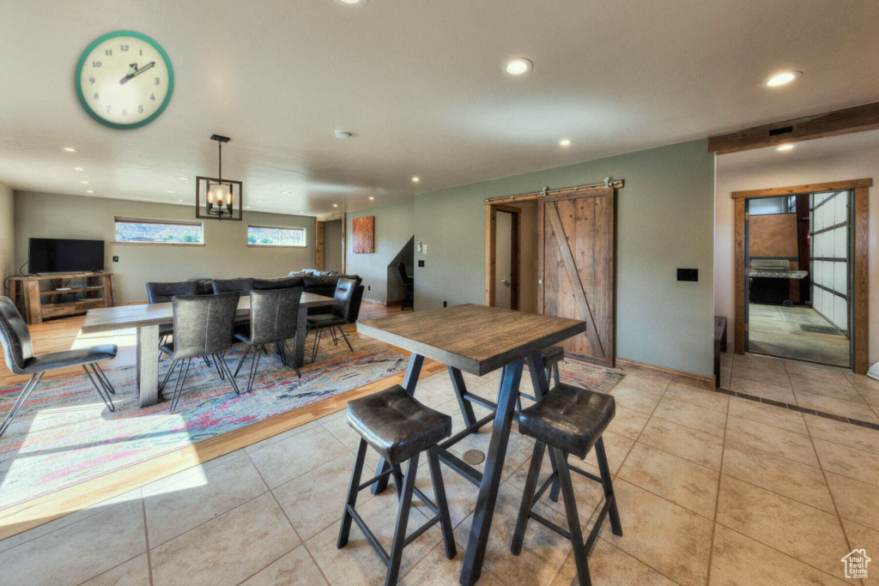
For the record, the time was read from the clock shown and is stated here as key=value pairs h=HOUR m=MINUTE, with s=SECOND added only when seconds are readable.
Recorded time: h=1 m=10
